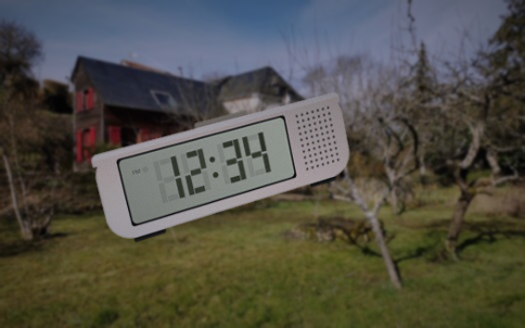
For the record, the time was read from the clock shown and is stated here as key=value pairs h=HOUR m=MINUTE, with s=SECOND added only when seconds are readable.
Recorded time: h=12 m=34
